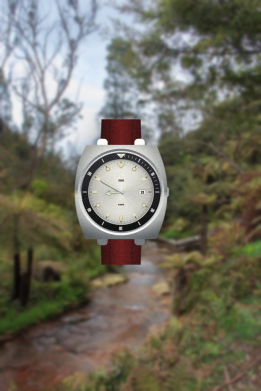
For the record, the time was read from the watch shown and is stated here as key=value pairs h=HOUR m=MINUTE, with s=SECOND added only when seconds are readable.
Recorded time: h=8 m=50
